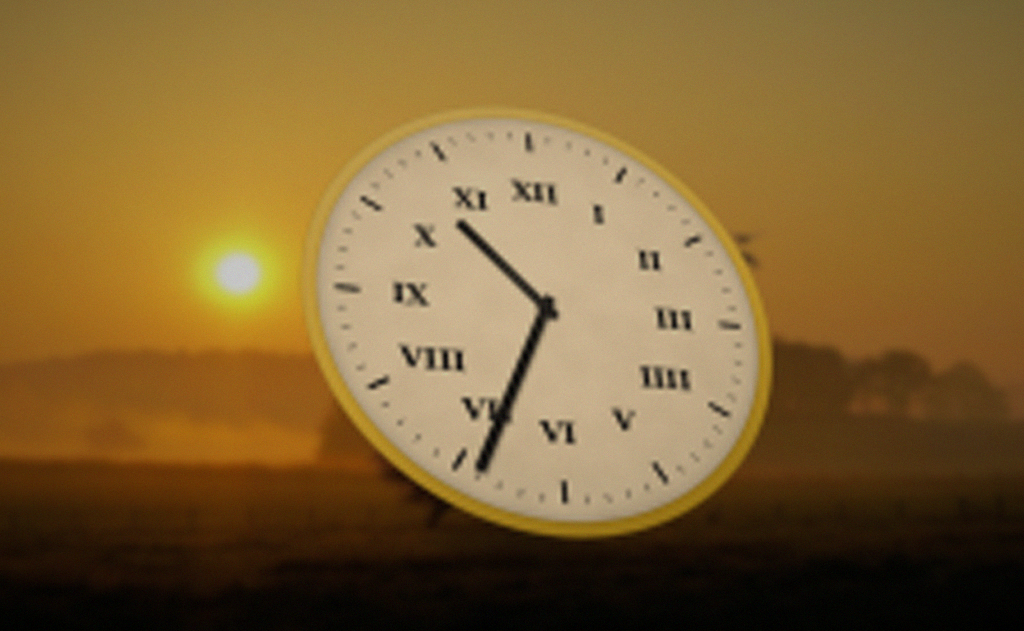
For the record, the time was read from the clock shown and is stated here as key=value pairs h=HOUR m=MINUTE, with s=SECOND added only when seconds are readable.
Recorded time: h=10 m=34
